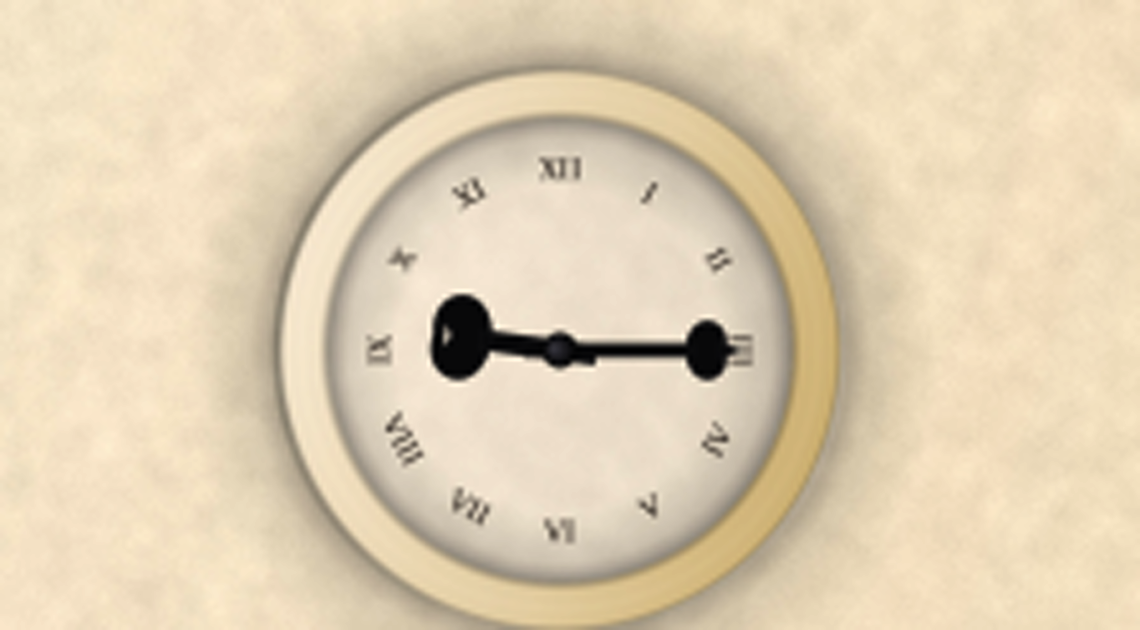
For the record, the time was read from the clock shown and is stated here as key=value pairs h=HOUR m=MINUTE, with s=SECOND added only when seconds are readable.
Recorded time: h=9 m=15
